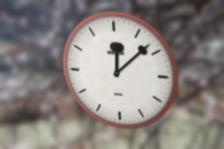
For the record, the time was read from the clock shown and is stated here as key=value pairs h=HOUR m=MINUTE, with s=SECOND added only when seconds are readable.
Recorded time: h=12 m=8
